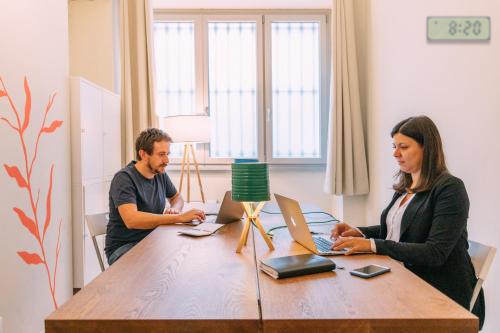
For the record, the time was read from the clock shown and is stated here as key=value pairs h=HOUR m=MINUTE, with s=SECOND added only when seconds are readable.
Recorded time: h=8 m=20
